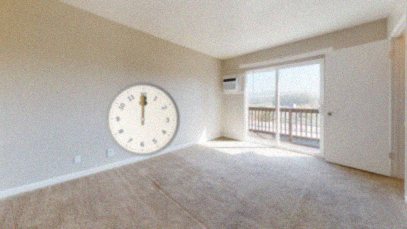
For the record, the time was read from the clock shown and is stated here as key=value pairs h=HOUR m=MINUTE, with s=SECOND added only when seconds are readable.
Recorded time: h=12 m=0
